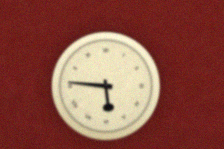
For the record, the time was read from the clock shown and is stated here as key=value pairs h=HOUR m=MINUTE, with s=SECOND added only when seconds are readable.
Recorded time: h=5 m=46
